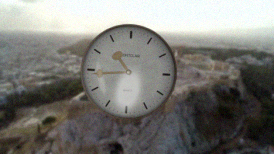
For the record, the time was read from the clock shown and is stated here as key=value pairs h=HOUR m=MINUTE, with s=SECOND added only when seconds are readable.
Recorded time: h=10 m=44
